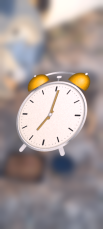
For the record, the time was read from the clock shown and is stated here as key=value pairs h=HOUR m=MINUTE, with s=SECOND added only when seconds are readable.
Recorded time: h=7 m=1
